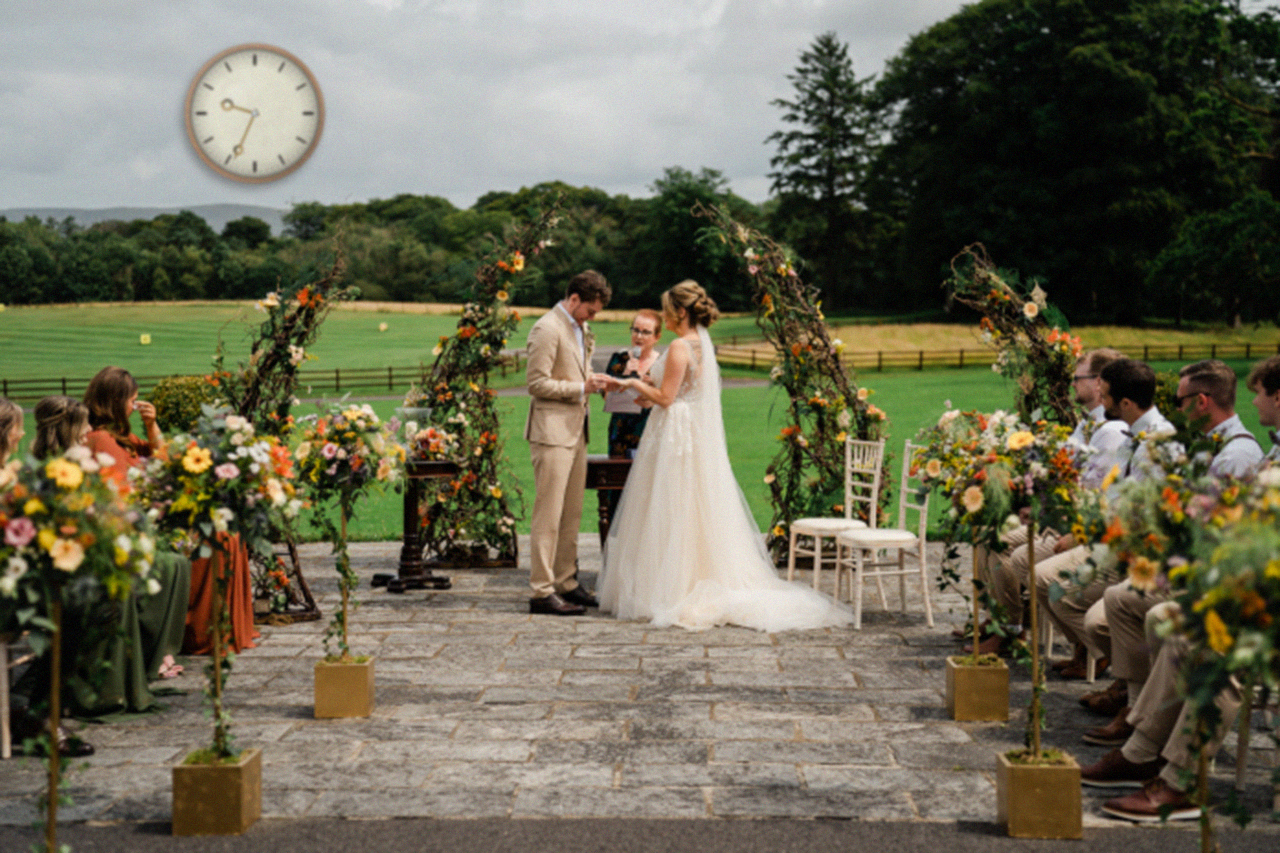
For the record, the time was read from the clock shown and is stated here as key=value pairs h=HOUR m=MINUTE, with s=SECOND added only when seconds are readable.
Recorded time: h=9 m=34
